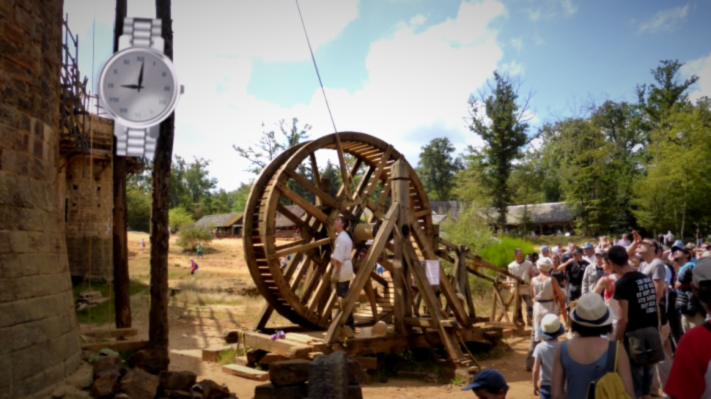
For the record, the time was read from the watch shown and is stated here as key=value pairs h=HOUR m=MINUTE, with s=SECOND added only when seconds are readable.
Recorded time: h=9 m=1
